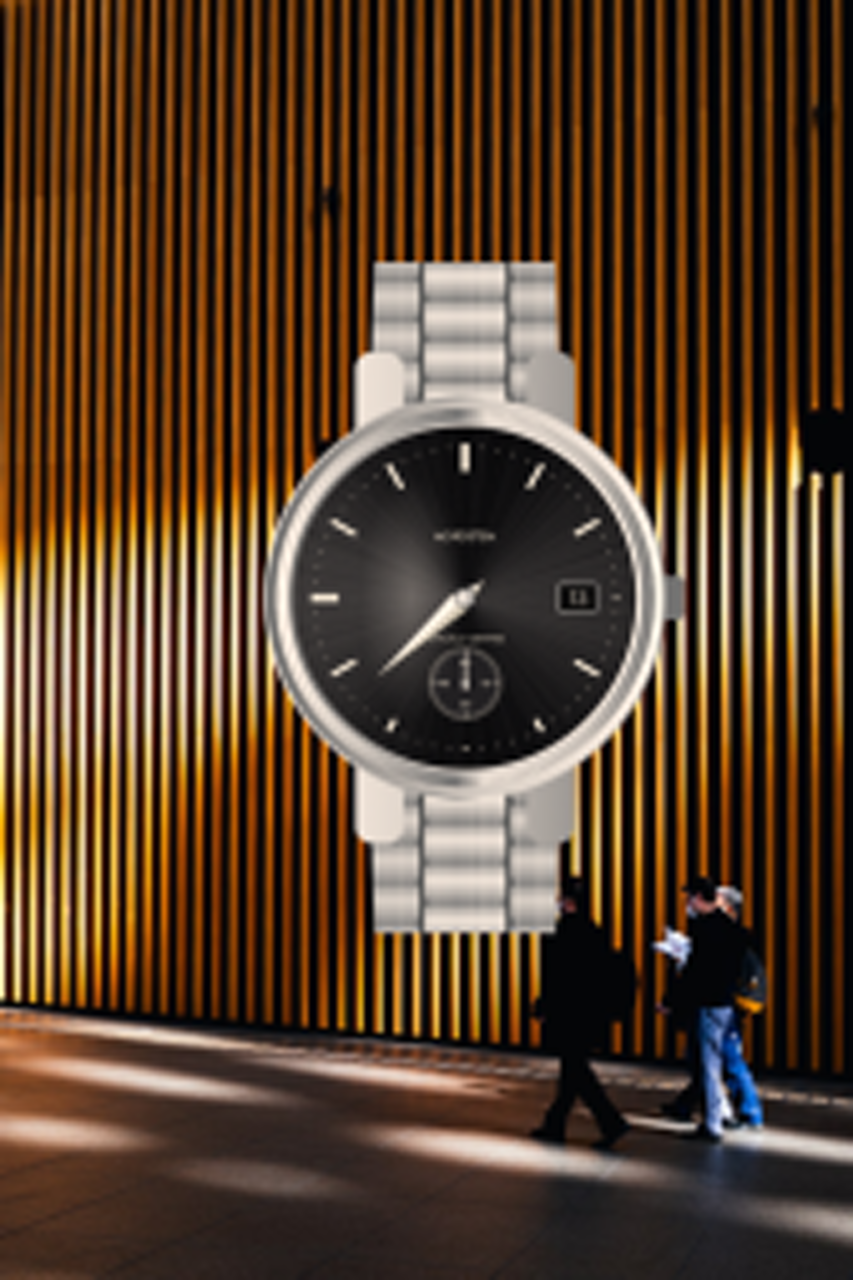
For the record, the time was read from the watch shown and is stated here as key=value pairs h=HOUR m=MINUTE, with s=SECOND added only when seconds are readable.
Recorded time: h=7 m=38
